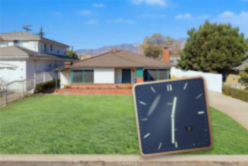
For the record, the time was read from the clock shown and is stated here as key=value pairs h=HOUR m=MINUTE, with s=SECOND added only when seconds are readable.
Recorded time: h=12 m=31
